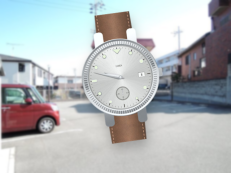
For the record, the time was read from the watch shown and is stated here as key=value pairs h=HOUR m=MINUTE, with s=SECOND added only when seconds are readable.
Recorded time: h=9 m=48
